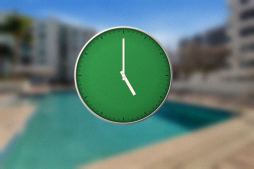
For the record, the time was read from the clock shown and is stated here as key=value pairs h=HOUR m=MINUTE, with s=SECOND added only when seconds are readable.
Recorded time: h=5 m=0
